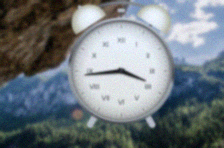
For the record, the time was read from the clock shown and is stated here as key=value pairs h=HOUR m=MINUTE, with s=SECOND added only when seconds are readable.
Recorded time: h=3 m=44
